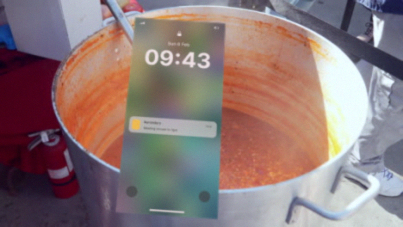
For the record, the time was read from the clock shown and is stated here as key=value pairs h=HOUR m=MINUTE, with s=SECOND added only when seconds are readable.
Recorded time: h=9 m=43
